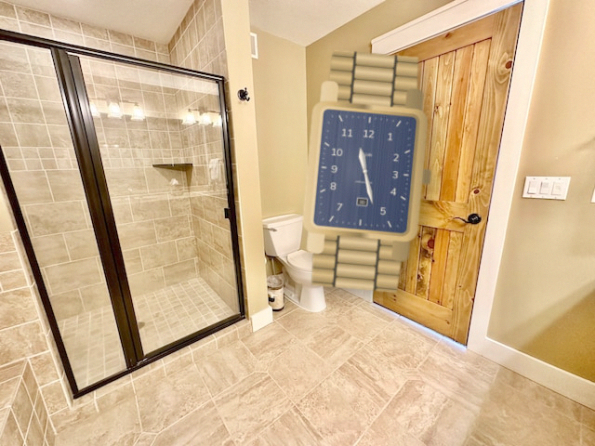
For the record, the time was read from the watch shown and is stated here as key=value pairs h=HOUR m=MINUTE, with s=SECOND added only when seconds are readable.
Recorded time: h=11 m=27
